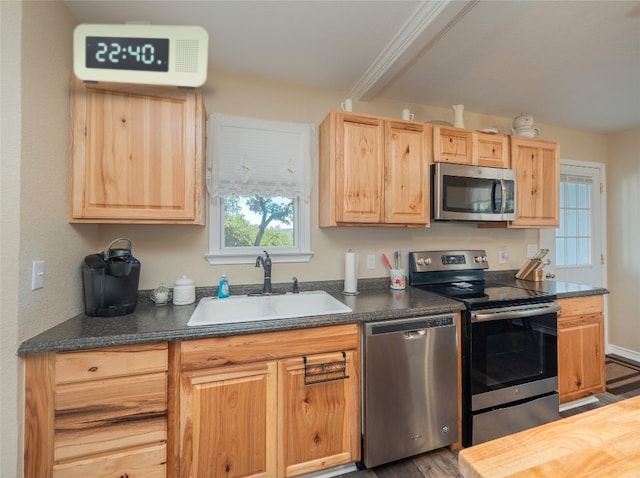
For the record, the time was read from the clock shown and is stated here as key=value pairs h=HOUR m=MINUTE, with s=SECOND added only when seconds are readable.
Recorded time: h=22 m=40
